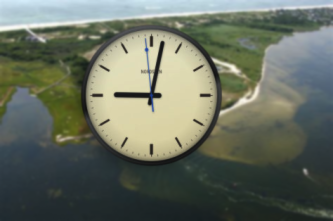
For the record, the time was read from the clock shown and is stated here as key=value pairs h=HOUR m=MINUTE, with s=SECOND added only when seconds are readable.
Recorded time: h=9 m=1 s=59
